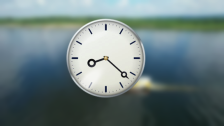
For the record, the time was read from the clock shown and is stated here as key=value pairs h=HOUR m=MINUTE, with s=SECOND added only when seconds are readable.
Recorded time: h=8 m=22
